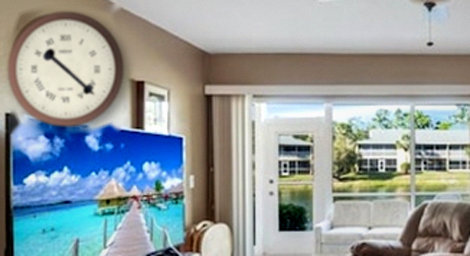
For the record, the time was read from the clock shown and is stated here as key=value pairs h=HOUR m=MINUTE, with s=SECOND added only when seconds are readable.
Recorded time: h=10 m=22
